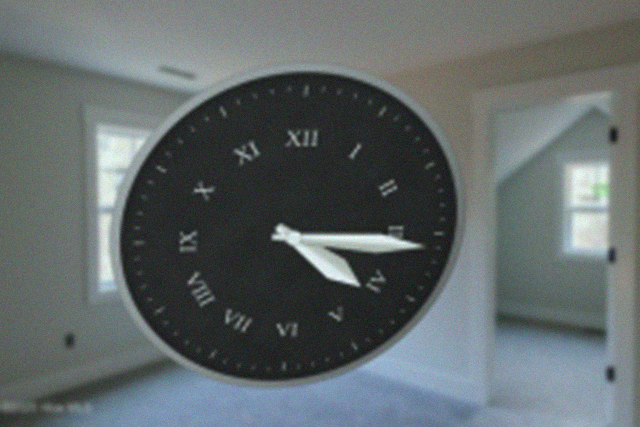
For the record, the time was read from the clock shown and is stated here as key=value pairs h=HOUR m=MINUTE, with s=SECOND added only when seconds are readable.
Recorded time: h=4 m=16
